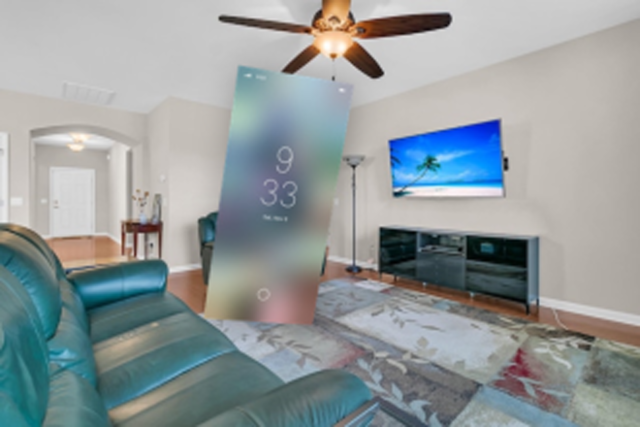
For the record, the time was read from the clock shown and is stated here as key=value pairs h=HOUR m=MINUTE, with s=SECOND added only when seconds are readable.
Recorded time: h=9 m=33
